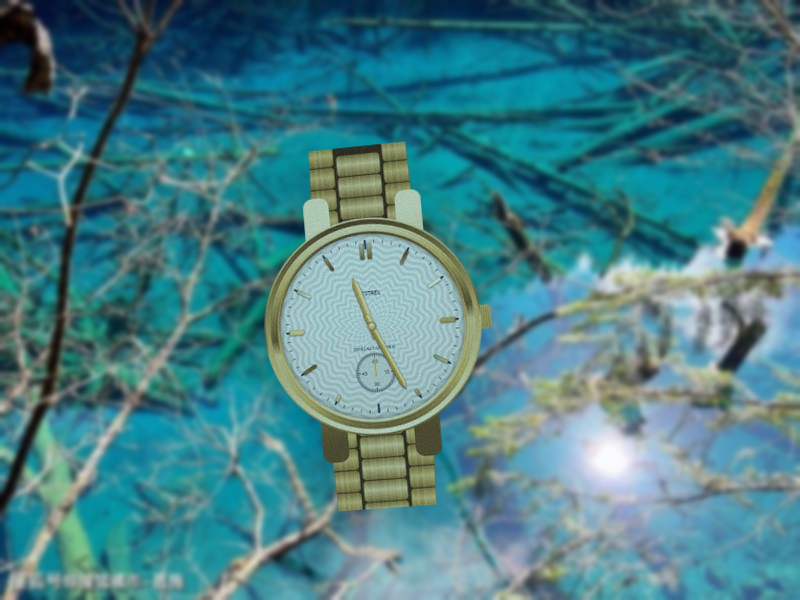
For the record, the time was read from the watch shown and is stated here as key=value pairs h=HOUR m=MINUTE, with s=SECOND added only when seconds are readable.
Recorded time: h=11 m=26
